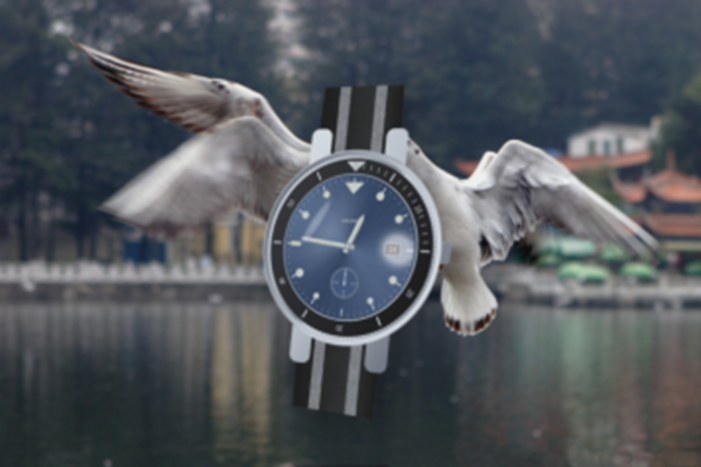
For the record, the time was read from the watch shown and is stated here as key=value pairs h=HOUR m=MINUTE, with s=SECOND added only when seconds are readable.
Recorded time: h=12 m=46
